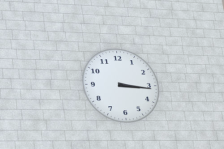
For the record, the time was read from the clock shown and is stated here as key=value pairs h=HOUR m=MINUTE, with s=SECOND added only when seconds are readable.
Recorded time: h=3 m=16
